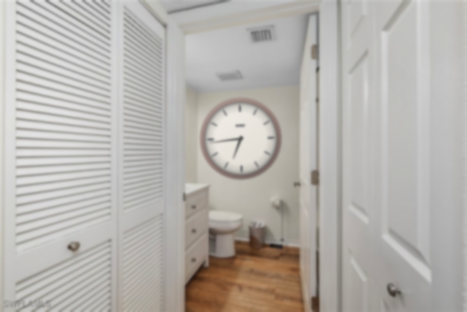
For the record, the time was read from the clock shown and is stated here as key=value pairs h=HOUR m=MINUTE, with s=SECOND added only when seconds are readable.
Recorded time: h=6 m=44
